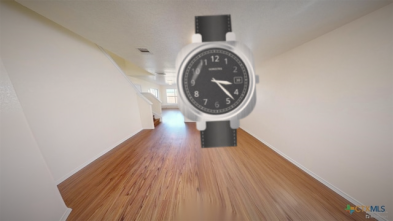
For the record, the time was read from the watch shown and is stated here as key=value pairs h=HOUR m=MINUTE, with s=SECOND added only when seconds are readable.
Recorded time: h=3 m=23
